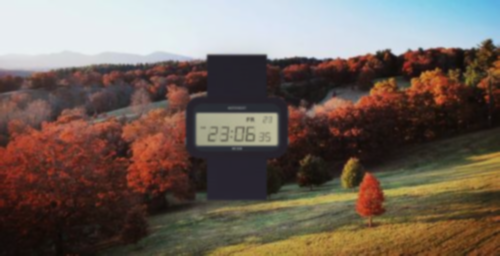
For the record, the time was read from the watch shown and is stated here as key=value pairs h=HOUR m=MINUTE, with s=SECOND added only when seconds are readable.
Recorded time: h=23 m=6
